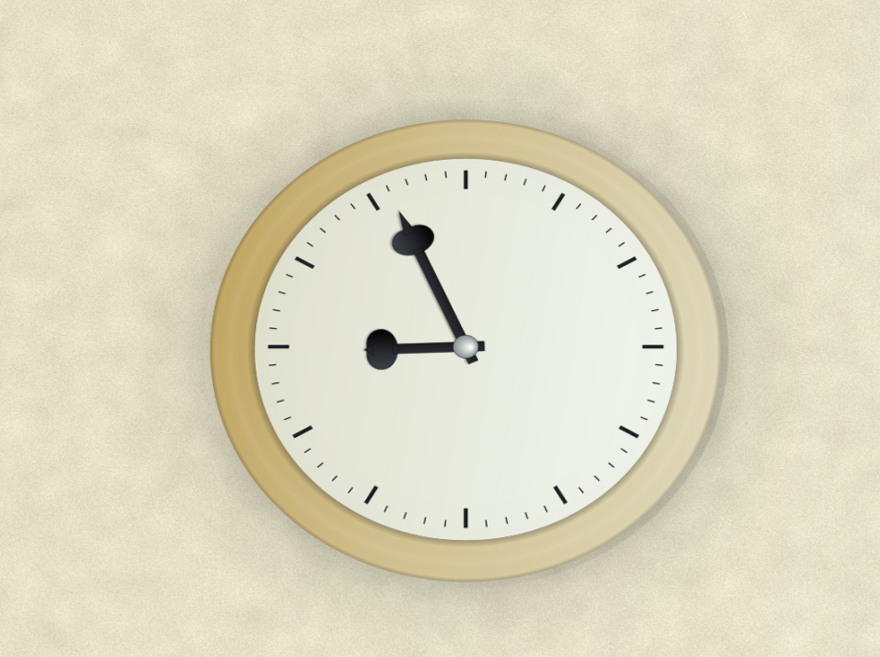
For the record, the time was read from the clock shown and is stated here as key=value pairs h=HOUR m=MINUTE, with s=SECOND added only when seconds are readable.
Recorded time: h=8 m=56
